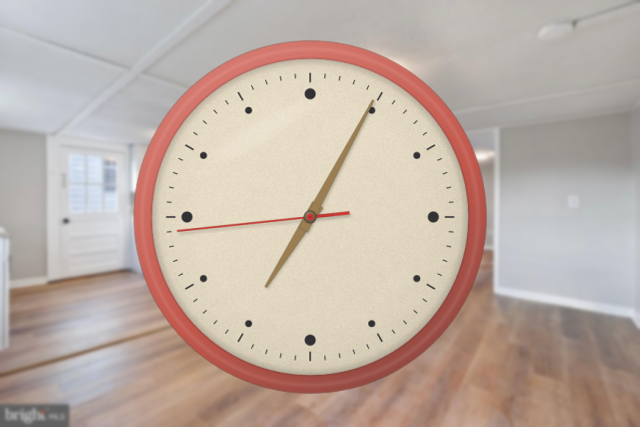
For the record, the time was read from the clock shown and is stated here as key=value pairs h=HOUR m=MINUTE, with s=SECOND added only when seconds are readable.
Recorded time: h=7 m=4 s=44
